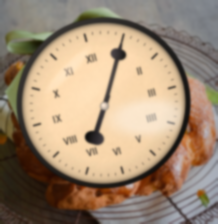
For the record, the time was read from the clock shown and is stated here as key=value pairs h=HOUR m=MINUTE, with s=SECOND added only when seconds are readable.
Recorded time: h=7 m=5
